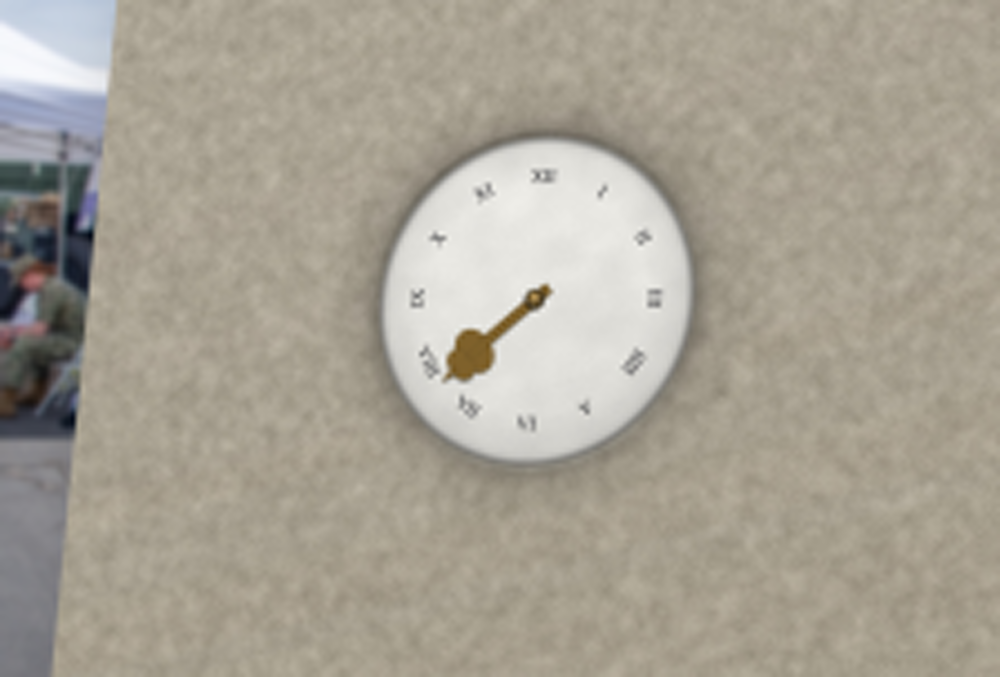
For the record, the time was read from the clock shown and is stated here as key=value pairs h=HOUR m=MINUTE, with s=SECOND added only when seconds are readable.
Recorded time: h=7 m=38
